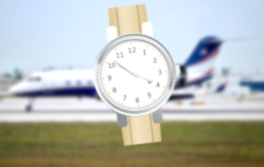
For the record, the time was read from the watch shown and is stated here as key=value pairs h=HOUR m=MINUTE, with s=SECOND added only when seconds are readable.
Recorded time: h=3 m=52
